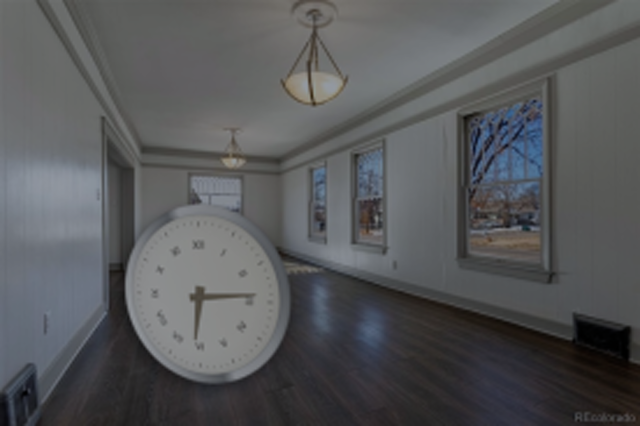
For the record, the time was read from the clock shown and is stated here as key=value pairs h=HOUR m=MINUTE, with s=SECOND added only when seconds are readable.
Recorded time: h=6 m=14
